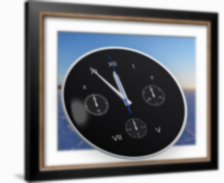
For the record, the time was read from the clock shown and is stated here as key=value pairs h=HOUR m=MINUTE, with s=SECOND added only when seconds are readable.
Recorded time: h=11 m=55
